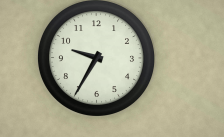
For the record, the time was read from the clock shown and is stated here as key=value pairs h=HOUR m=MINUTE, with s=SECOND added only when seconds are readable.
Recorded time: h=9 m=35
